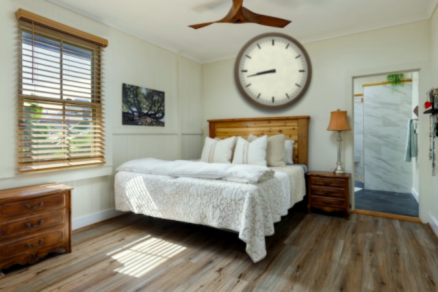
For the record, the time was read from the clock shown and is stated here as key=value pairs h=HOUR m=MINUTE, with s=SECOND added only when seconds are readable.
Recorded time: h=8 m=43
